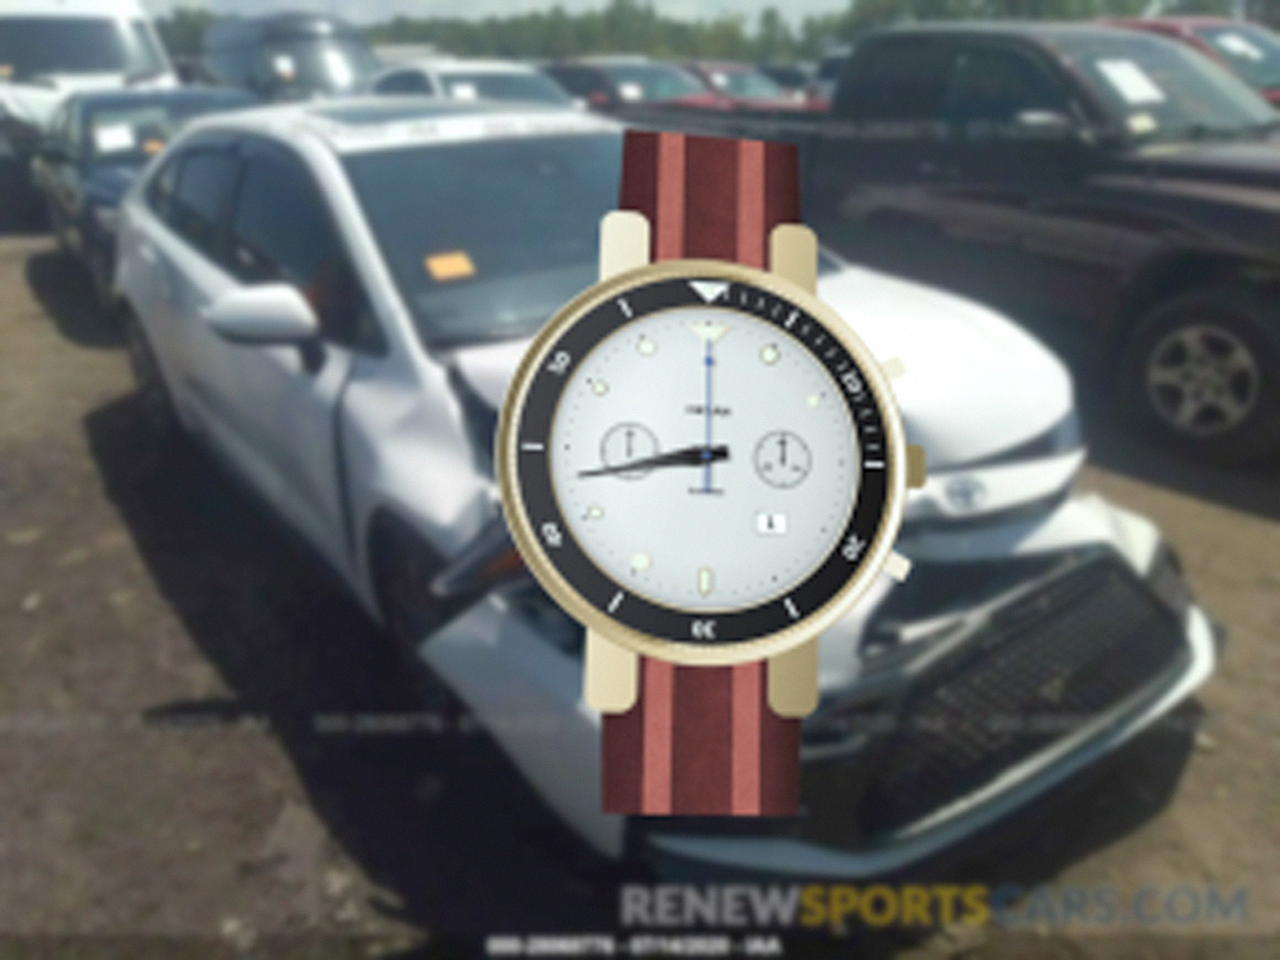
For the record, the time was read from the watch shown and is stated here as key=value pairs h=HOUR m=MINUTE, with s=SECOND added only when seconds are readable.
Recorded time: h=8 m=43
